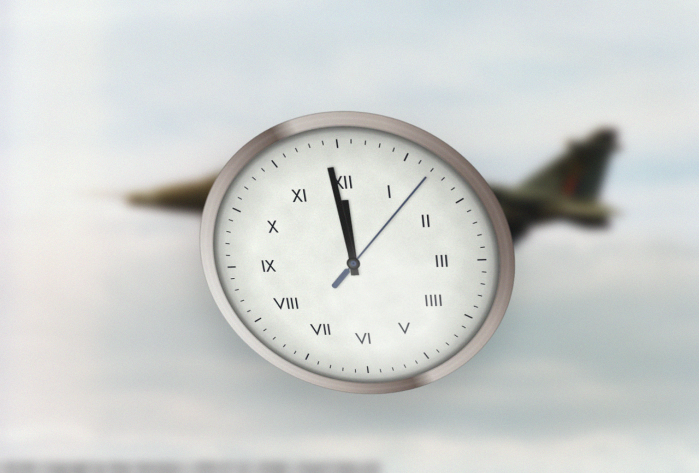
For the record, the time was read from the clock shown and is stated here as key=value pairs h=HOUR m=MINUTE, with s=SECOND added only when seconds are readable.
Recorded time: h=11 m=59 s=7
